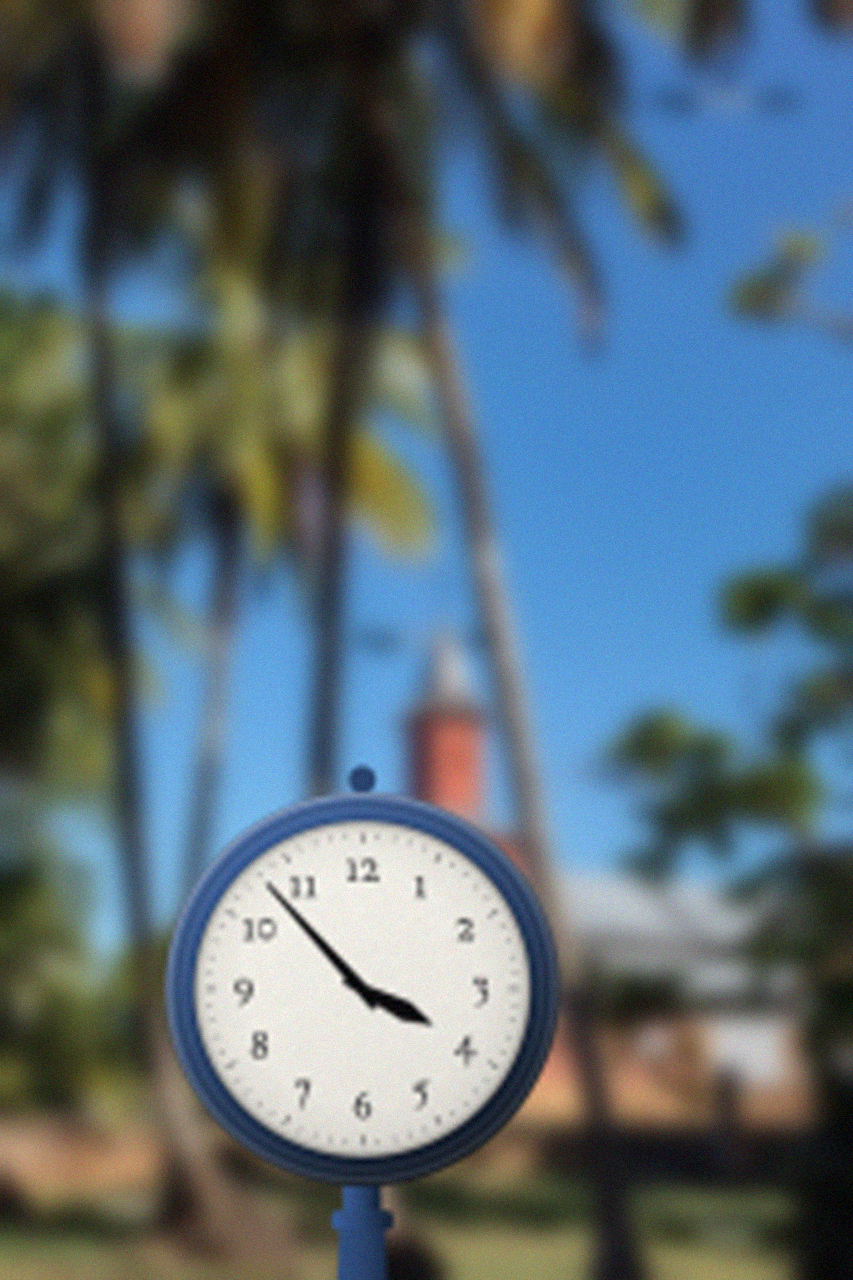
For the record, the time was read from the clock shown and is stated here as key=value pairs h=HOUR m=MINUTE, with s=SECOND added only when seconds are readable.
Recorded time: h=3 m=53
